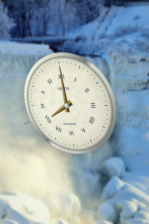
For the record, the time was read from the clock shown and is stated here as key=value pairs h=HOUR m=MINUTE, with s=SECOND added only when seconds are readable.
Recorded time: h=8 m=0
